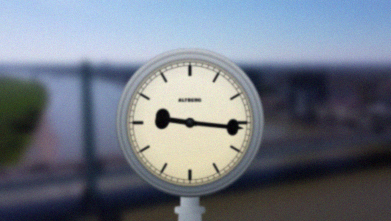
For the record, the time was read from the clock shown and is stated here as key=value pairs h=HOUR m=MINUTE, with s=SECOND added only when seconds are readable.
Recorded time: h=9 m=16
